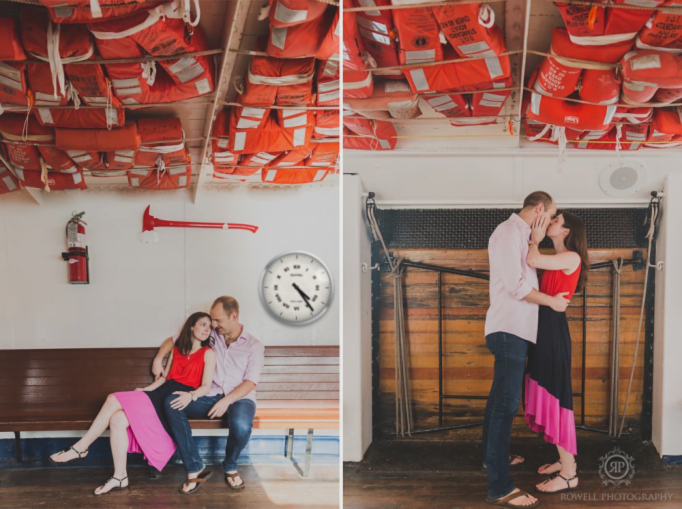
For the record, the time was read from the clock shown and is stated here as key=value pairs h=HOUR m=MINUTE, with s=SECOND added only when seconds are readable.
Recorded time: h=4 m=24
